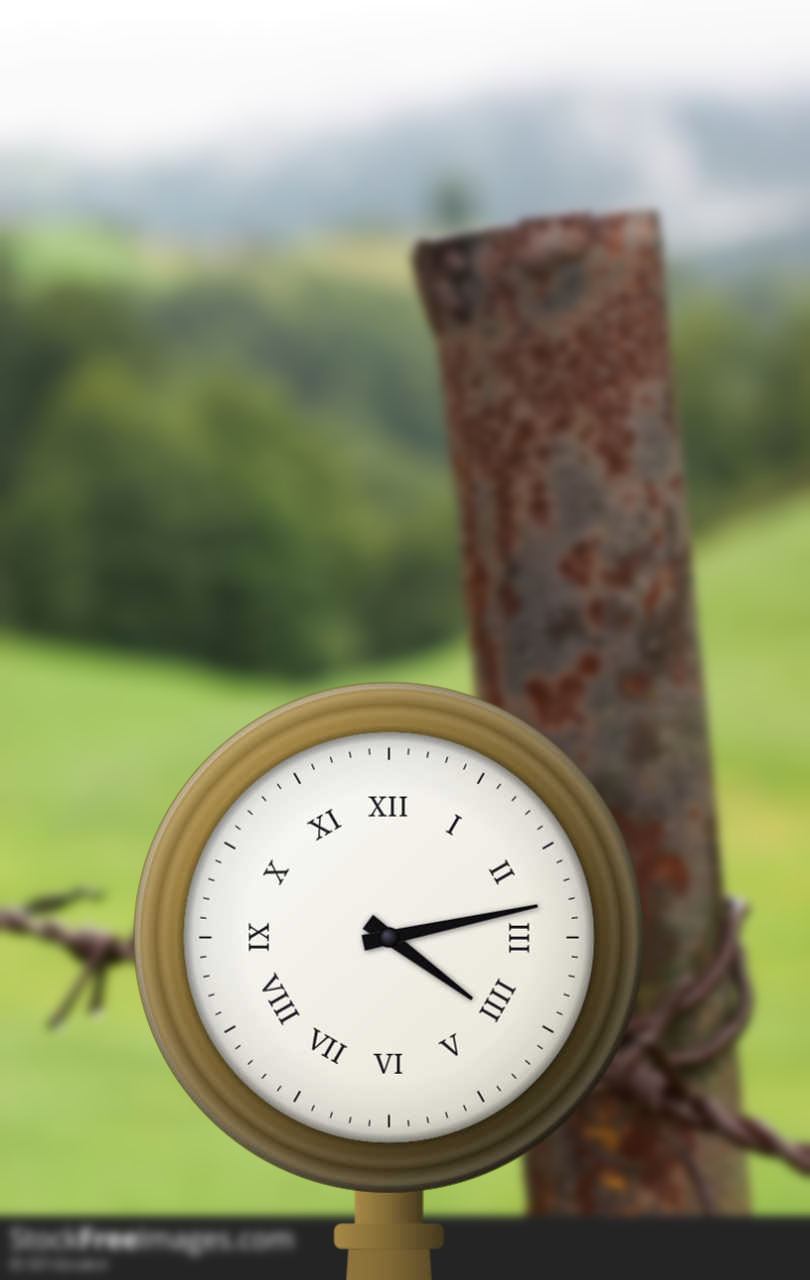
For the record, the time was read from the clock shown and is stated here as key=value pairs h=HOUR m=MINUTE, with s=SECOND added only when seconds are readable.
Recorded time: h=4 m=13
